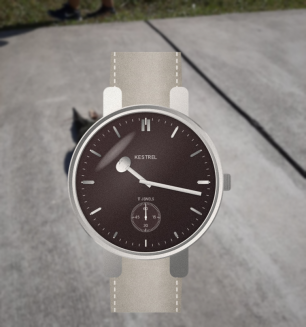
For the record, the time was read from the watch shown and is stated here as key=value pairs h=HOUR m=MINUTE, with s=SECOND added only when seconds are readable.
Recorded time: h=10 m=17
